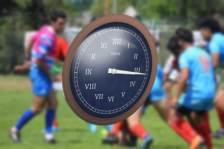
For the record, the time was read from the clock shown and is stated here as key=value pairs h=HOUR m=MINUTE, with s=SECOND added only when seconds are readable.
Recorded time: h=3 m=16
